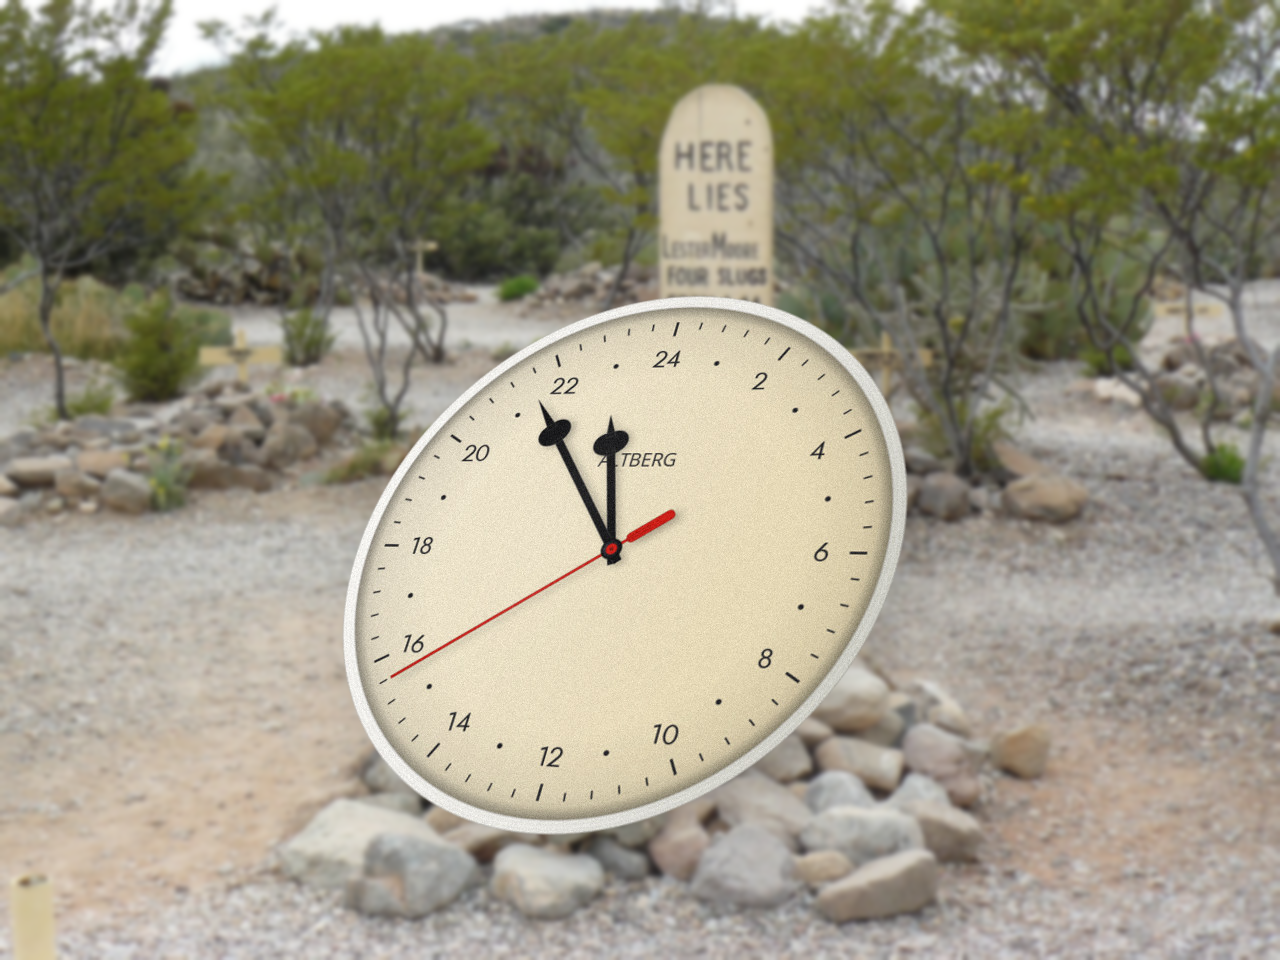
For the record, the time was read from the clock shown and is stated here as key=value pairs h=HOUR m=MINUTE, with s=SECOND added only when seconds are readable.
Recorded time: h=22 m=53 s=39
